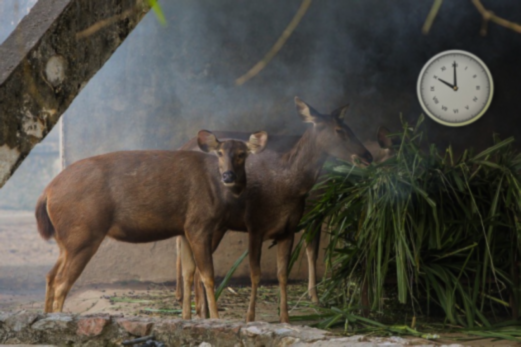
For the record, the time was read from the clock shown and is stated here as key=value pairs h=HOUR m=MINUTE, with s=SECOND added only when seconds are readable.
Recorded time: h=10 m=0
